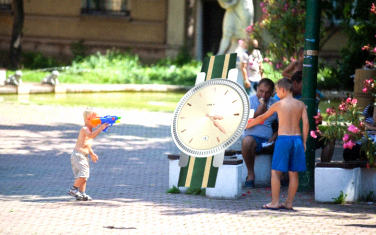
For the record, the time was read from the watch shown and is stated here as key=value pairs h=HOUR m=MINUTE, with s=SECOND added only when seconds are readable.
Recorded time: h=3 m=22
